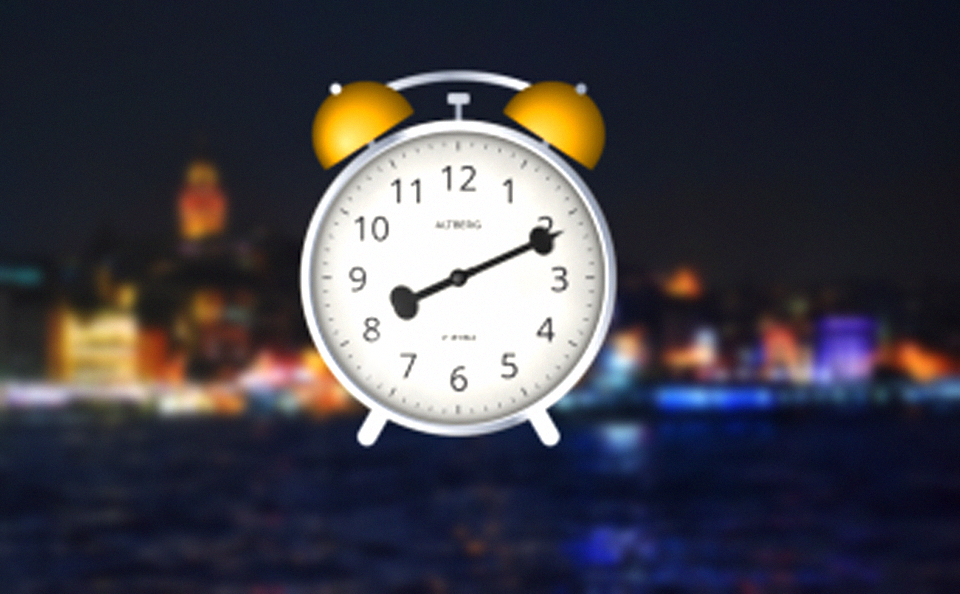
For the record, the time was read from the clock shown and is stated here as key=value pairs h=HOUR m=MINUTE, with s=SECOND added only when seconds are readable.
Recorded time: h=8 m=11
